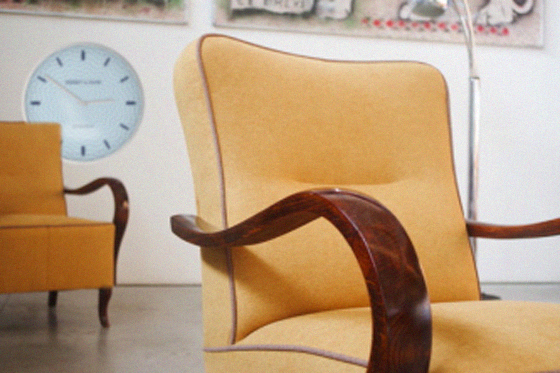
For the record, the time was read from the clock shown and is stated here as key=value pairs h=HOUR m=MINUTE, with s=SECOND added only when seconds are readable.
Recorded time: h=2 m=51
